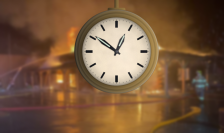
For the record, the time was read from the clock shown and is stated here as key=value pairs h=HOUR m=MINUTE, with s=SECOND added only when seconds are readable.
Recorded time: h=12 m=51
